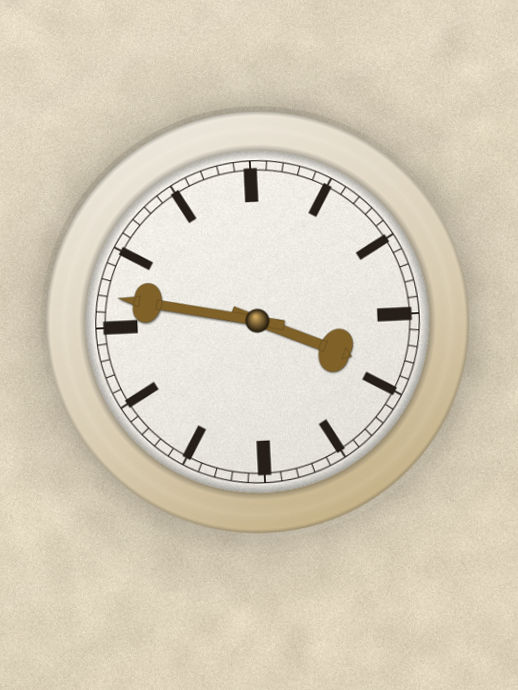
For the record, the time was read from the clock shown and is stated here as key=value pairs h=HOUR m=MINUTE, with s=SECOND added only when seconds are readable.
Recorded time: h=3 m=47
